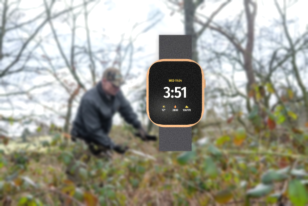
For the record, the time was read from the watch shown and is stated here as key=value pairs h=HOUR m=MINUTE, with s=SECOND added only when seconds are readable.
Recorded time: h=3 m=51
